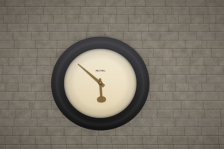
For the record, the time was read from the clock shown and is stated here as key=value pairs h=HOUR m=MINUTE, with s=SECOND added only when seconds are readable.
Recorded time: h=5 m=52
